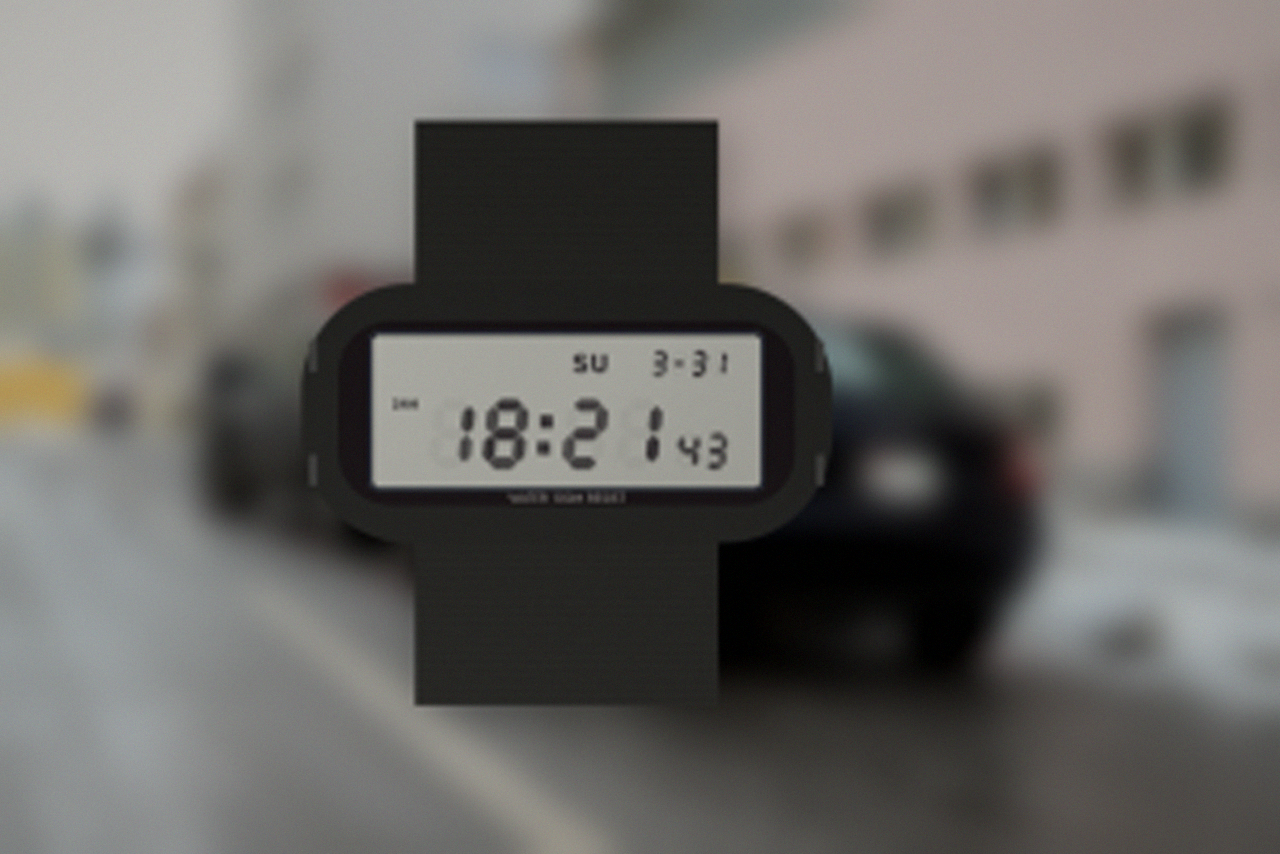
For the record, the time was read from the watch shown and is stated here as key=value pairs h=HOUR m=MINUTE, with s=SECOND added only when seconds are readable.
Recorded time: h=18 m=21 s=43
